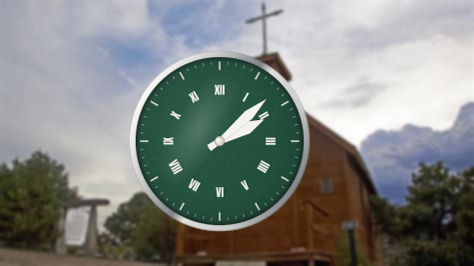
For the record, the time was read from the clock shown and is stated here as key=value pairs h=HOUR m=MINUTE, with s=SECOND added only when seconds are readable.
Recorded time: h=2 m=8
